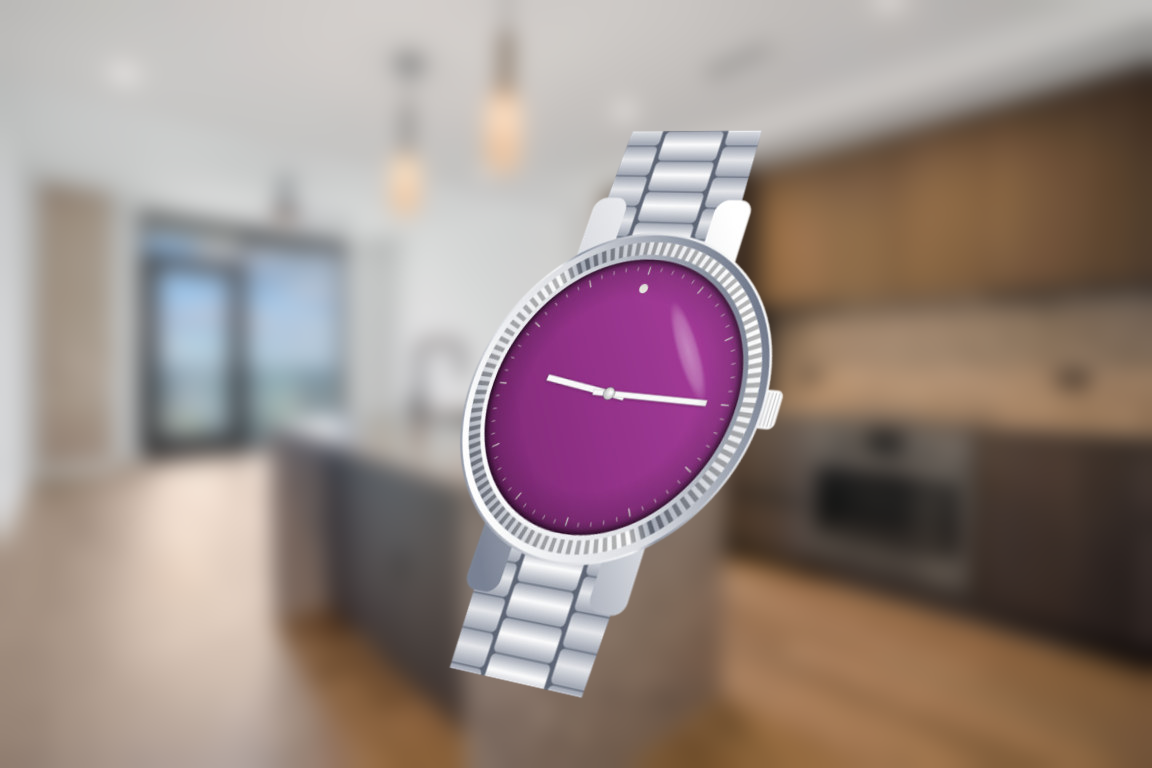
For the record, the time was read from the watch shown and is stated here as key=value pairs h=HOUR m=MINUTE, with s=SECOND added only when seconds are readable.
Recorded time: h=9 m=15
